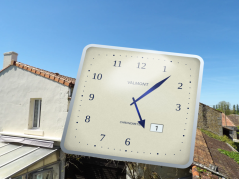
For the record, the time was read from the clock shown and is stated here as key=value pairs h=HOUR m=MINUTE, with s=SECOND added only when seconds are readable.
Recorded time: h=5 m=7
